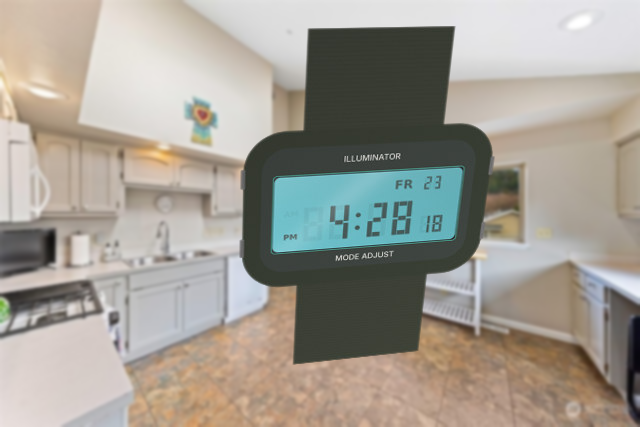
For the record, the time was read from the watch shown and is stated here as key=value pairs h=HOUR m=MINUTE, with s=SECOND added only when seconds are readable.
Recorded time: h=4 m=28 s=18
